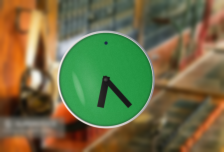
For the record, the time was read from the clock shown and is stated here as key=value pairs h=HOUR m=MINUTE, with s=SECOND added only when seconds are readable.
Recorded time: h=6 m=23
